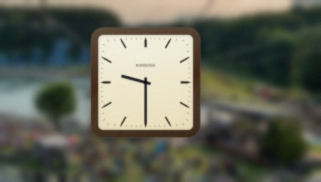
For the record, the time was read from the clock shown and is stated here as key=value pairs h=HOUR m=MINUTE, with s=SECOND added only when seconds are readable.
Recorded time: h=9 m=30
